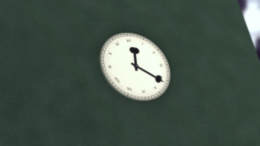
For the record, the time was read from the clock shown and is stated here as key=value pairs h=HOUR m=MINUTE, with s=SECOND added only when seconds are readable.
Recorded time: h=12 m=21
